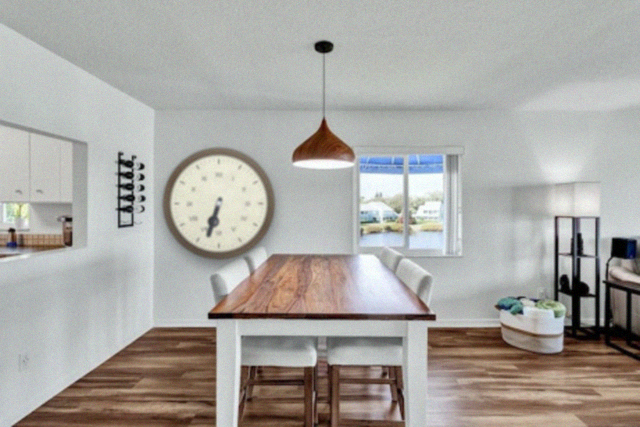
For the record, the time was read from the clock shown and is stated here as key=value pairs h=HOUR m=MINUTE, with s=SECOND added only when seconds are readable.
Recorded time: h=6 m=33
